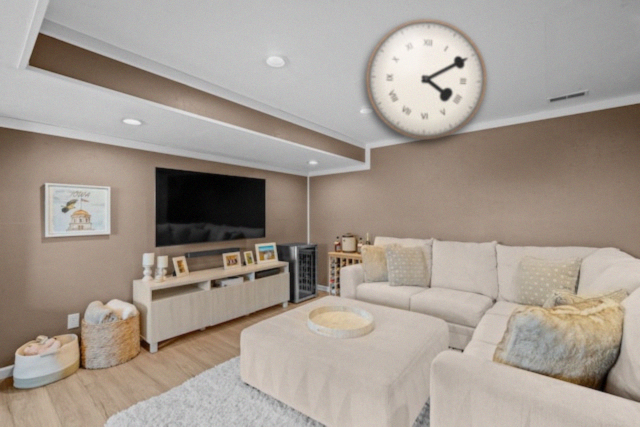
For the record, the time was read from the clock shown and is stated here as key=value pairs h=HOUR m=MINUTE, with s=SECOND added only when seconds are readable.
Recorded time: h=4 m=10
